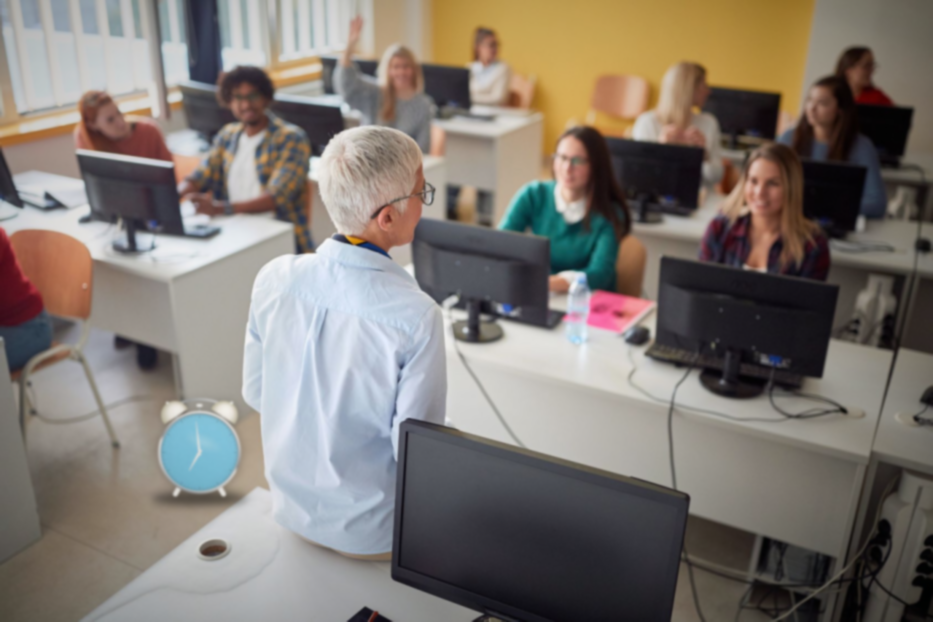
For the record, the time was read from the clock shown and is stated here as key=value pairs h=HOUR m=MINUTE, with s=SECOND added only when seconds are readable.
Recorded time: h=6 m=59
